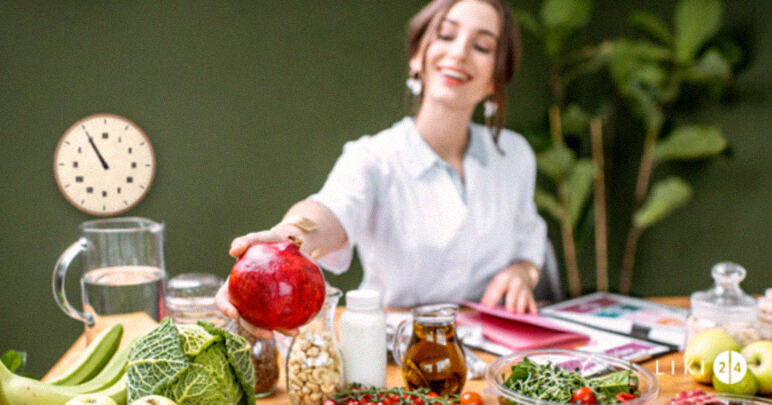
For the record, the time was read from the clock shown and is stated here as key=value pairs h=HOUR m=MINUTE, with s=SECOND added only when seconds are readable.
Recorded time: h=10 m=55
